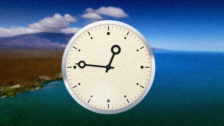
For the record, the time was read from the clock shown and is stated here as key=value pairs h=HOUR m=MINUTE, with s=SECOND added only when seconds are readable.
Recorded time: h=12 m=46
